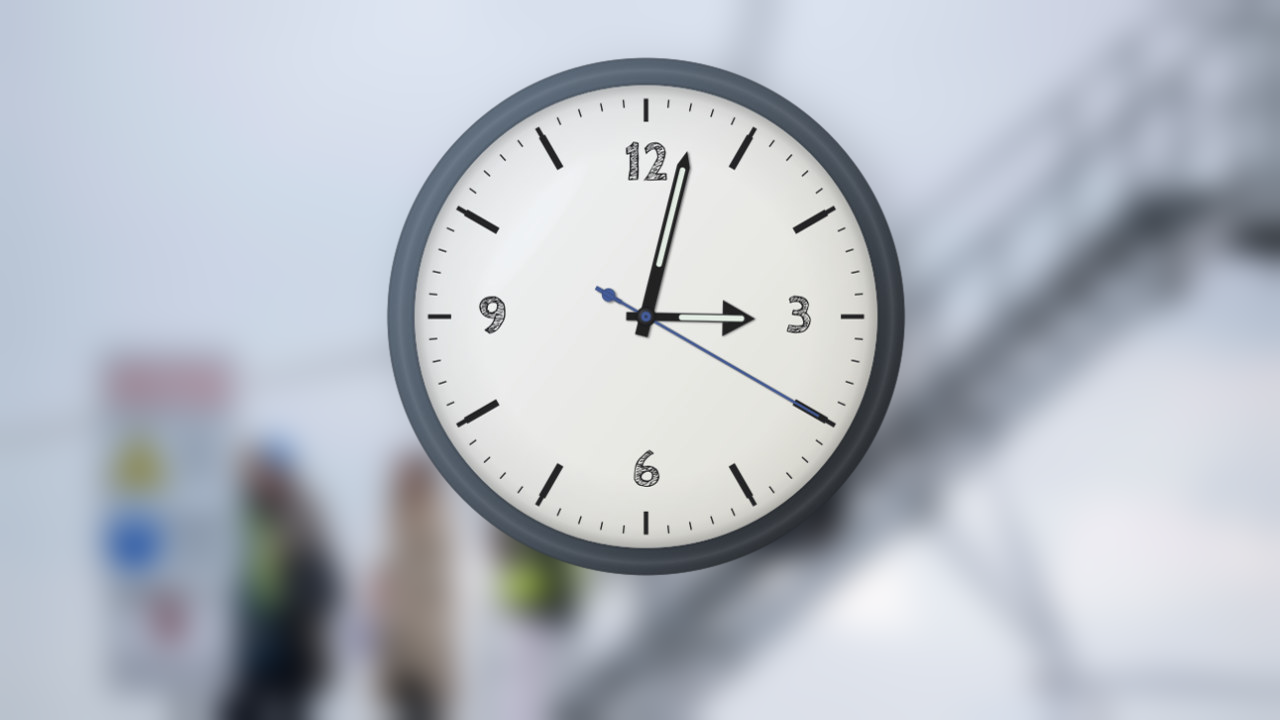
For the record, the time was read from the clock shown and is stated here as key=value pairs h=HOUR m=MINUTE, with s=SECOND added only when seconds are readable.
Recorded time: h=3 m=2 s=20
